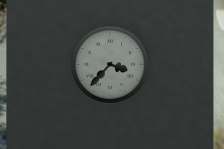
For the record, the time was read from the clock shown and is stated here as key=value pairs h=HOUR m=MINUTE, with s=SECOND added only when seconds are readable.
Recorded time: h=3 m=37
